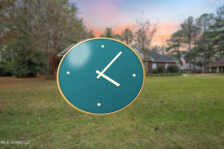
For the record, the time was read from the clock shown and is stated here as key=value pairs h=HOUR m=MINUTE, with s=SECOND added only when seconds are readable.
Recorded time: h=4 m=6
